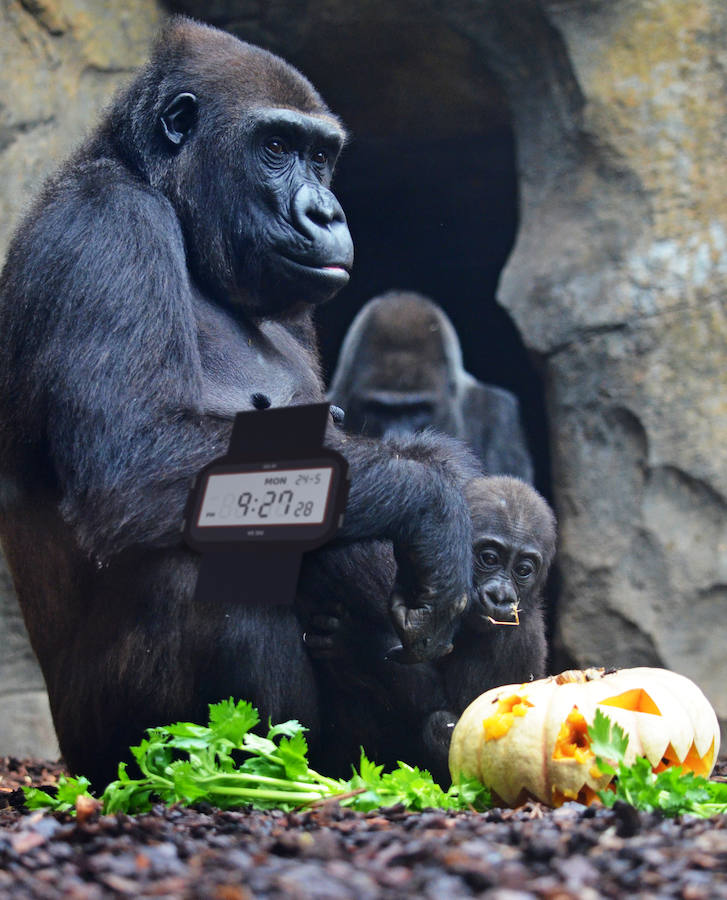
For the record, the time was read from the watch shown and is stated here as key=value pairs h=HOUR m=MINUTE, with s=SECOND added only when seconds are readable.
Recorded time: h=9 m=27 s=28
